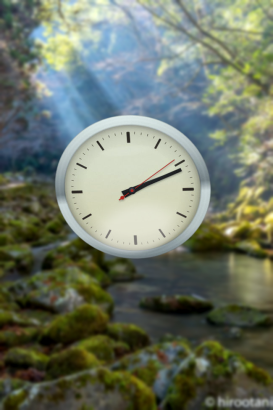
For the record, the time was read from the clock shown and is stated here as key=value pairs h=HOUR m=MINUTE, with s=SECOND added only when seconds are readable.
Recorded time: h=2 m=11 s=9
